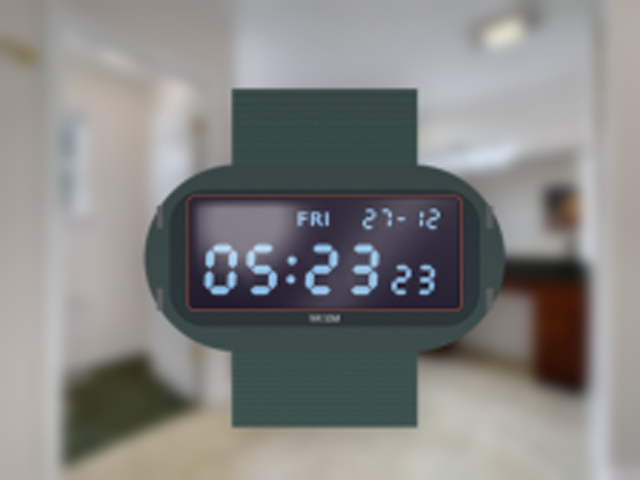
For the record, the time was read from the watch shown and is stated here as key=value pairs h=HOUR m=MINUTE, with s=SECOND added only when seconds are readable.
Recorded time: h=5 m=23 s=23
